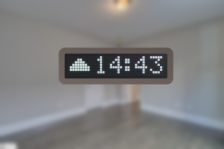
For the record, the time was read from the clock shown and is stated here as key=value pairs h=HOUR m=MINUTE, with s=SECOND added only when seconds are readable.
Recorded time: h=14 m=43
